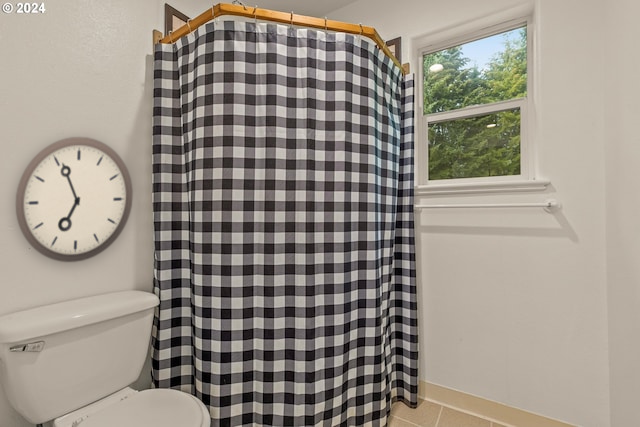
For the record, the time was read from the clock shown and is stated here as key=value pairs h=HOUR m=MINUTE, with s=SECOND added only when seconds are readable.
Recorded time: h=6 m=56
